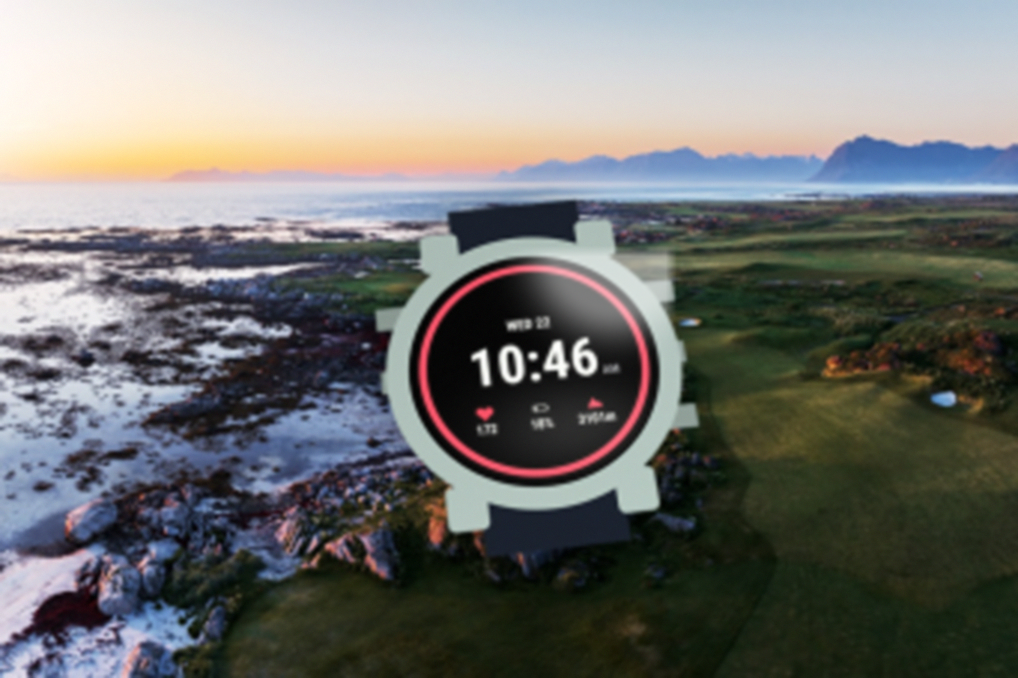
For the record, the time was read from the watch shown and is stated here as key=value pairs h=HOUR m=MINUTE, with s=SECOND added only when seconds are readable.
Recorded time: h=10 m=46
